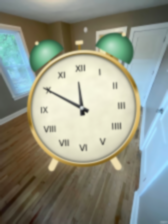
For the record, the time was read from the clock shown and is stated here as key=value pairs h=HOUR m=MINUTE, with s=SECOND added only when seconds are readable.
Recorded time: h=11 m=50
